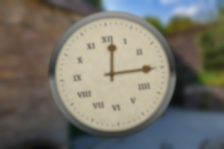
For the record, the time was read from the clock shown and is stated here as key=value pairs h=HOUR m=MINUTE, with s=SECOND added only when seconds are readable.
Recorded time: h=12 m=15
